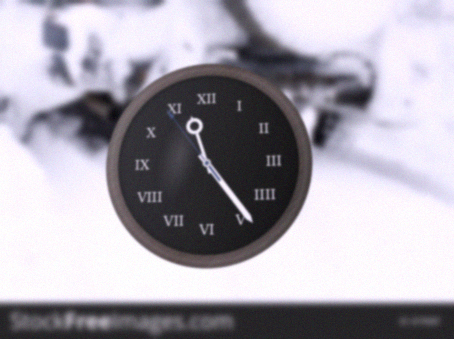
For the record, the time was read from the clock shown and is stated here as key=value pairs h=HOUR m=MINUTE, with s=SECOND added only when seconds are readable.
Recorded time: h=11 m=23 s=54
